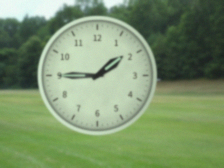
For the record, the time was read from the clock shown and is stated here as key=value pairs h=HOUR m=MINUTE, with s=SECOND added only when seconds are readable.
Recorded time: h=1 m=45
